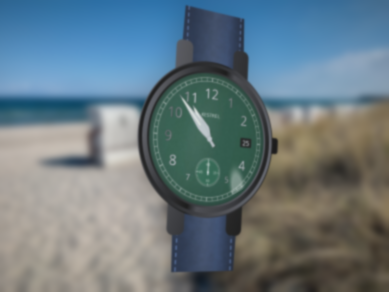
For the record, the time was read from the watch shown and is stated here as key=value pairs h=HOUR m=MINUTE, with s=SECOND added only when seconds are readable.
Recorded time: h=10 m=53
